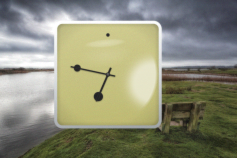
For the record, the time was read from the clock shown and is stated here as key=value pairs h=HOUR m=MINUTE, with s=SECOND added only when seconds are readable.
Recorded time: h=6 m=47
